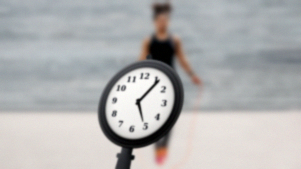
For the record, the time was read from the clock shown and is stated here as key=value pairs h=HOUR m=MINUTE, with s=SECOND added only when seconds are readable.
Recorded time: h=5 m=6
